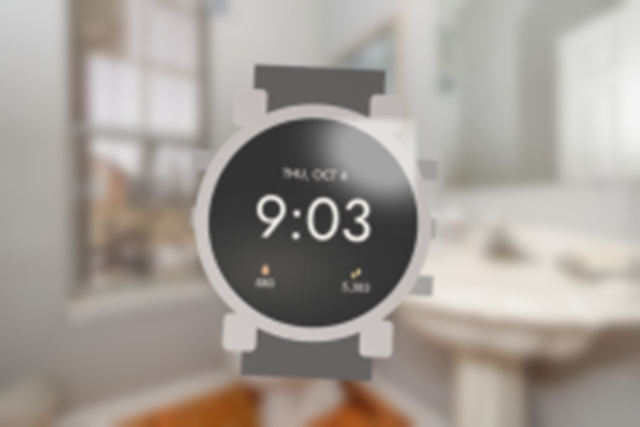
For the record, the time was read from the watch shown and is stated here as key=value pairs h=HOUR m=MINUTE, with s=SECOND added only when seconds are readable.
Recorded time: h=9 m=3
